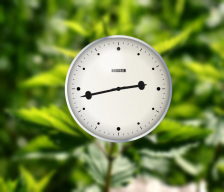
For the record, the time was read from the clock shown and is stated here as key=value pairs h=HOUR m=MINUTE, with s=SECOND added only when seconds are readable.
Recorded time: h=2 m=43
